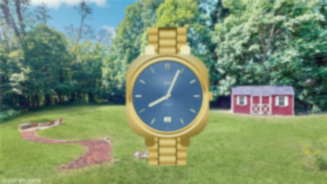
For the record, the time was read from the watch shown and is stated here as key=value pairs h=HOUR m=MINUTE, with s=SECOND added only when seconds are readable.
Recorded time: h=8 m=4
